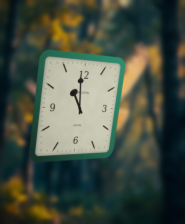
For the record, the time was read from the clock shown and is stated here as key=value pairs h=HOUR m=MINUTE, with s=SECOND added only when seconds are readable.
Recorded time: h=10 m=59
